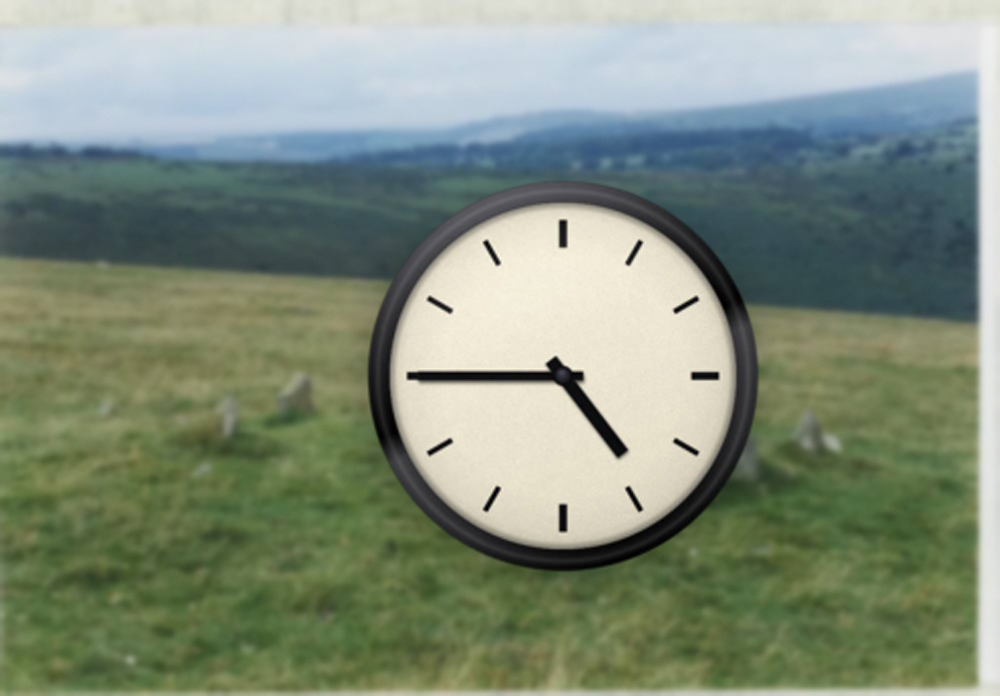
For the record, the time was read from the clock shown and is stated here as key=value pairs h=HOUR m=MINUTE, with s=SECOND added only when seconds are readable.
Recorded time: h=4 m=45
